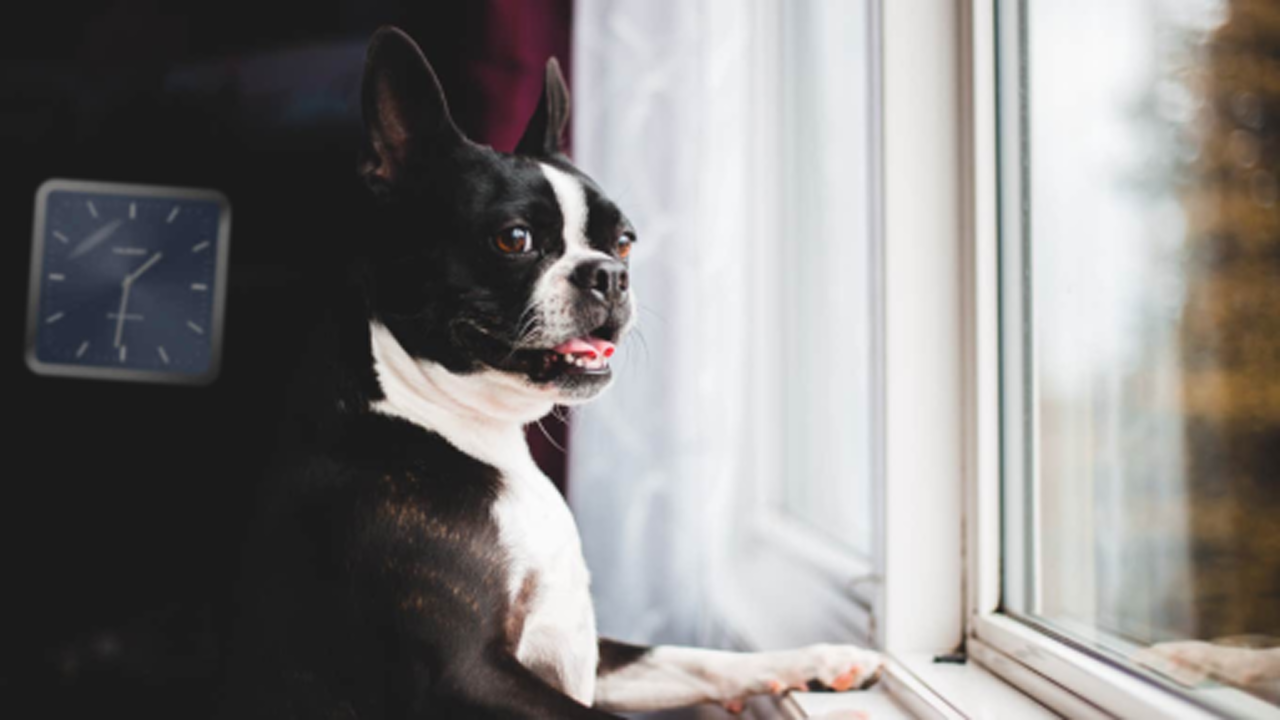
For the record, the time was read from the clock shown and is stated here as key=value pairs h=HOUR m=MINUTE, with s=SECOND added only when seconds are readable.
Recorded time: h=1 m=31
